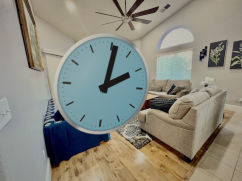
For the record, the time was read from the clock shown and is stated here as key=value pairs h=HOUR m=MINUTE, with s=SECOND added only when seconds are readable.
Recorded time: h=2 m=1
